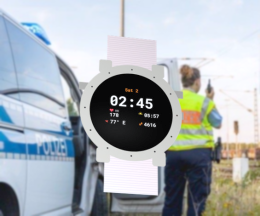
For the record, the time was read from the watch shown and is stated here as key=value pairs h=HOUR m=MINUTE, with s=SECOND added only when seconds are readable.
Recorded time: h=2 m=45
